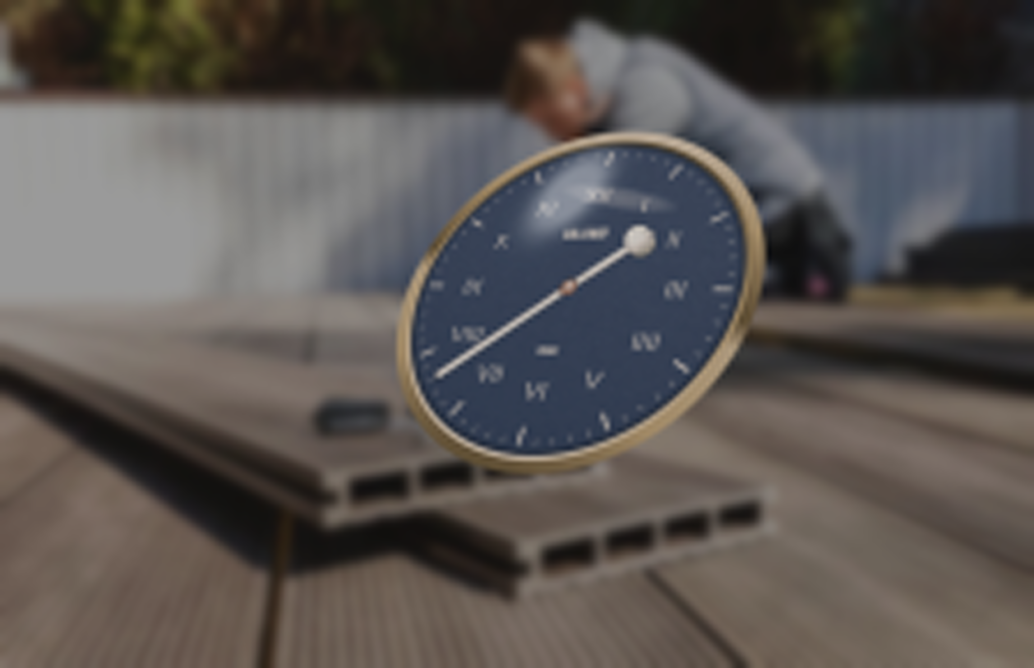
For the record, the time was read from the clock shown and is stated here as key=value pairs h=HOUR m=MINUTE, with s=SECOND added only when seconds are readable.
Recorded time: h=1 m=38
